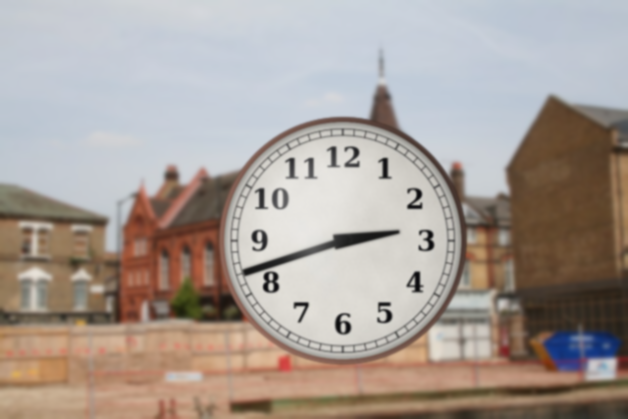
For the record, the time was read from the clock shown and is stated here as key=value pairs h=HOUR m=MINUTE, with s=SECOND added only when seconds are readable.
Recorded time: h=2 m=42
